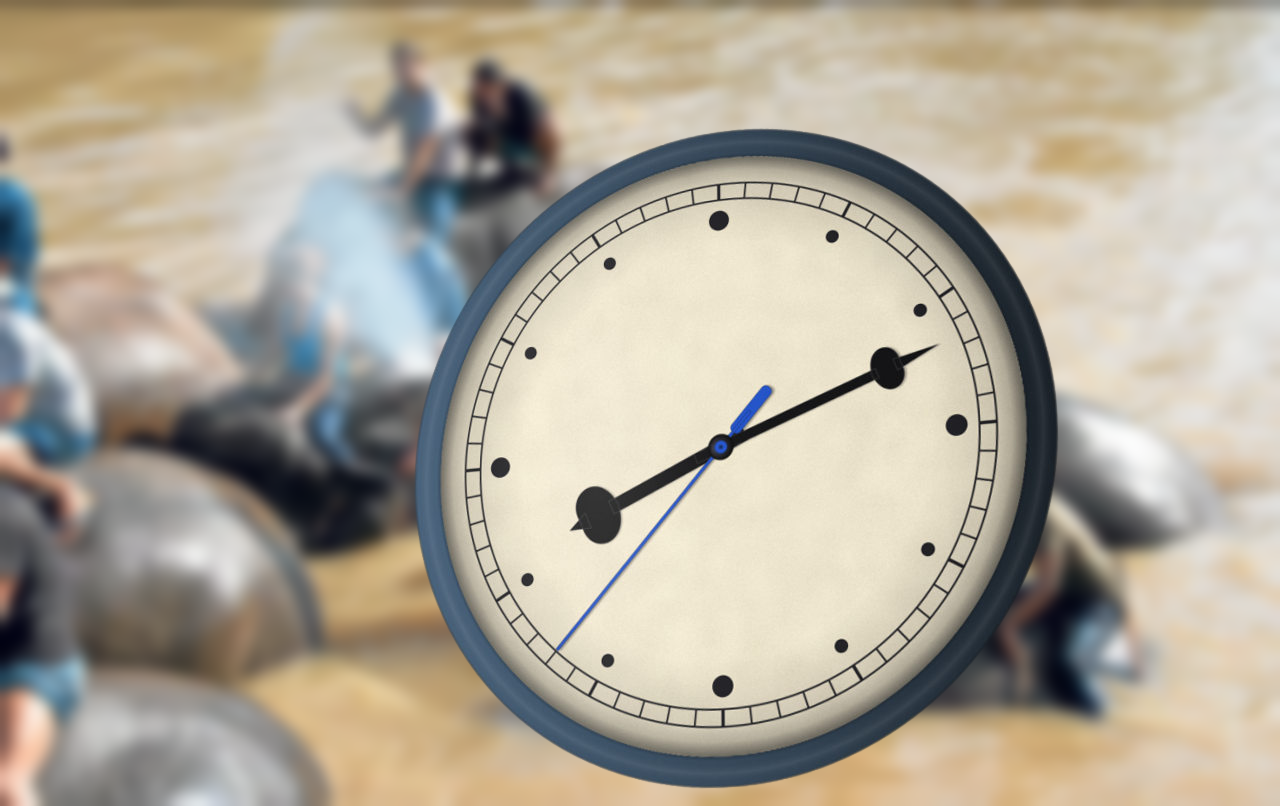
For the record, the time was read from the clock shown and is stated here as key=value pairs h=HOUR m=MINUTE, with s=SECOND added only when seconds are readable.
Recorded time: h=8 m=11 s=37
